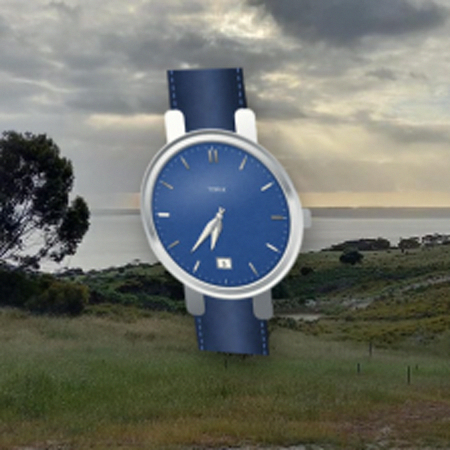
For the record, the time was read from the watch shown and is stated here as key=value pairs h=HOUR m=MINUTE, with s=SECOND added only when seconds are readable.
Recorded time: h=6 m=37
